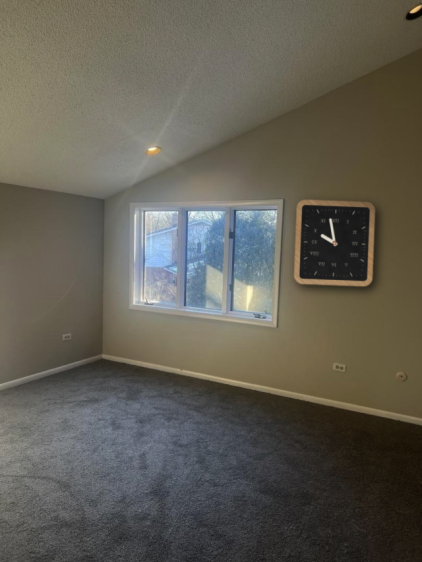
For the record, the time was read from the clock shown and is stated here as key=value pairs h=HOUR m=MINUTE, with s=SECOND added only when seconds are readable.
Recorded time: h=9 m=58
